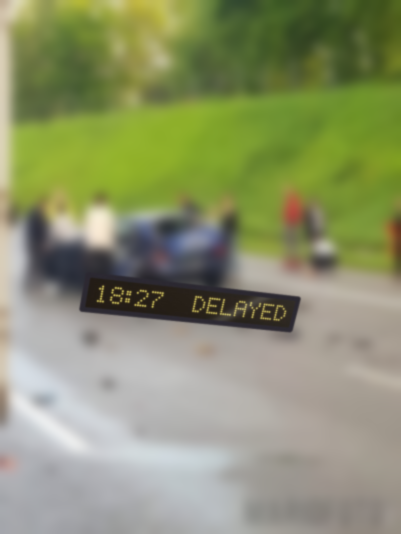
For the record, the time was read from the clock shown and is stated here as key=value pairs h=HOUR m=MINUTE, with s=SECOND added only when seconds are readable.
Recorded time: h=18 m=27
